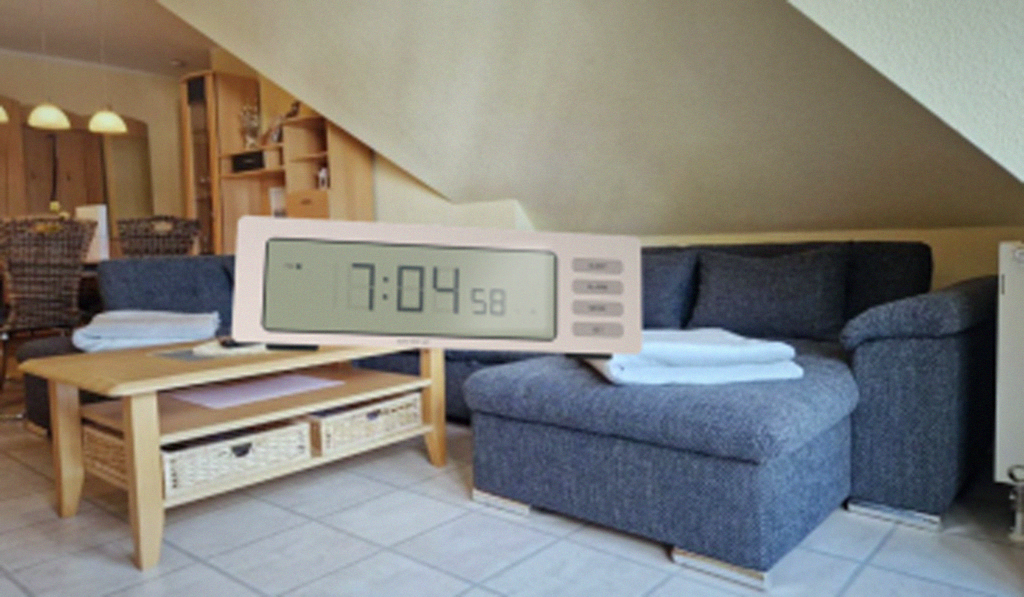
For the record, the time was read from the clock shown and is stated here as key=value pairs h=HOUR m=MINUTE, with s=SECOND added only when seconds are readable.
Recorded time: h=7 m=4 s=58
